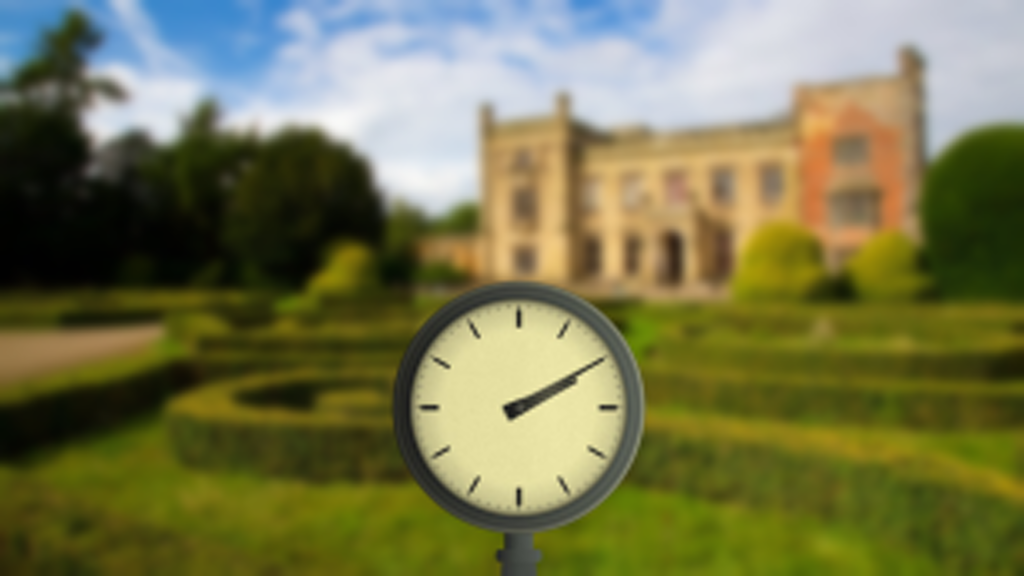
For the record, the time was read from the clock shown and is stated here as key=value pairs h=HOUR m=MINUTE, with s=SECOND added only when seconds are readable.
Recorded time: h=2 m=10
